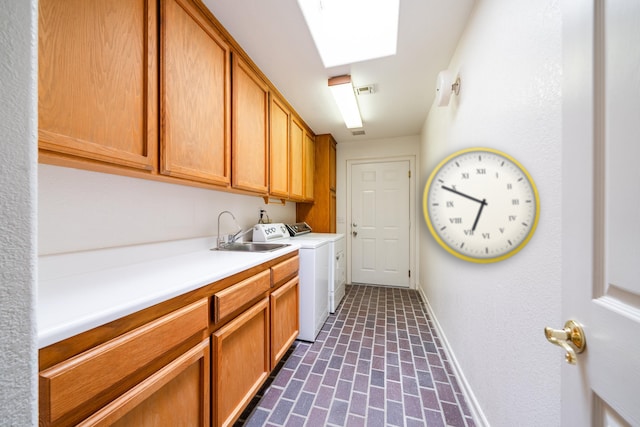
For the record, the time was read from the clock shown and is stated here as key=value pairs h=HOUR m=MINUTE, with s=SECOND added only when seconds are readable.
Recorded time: h=6 m=49
